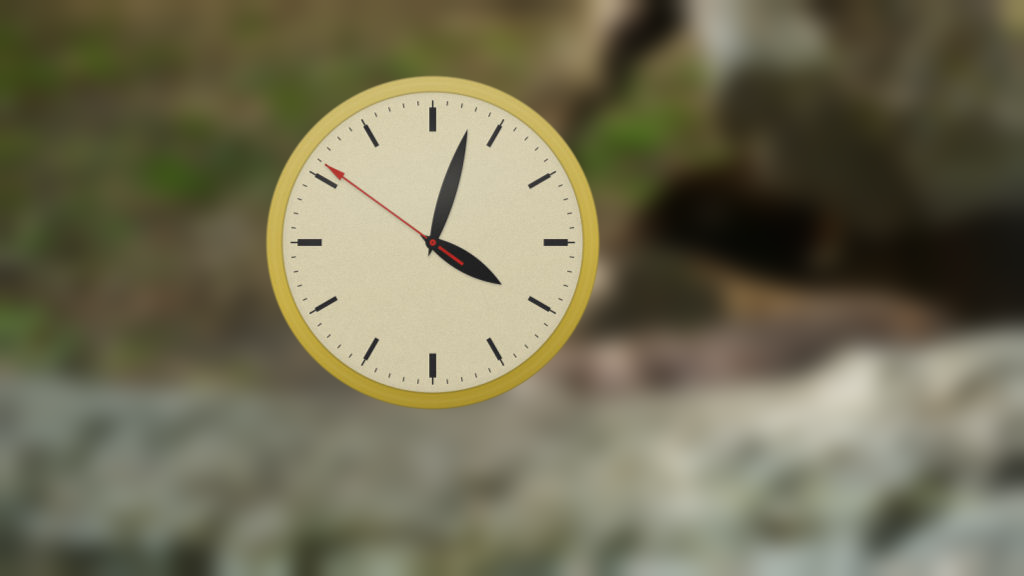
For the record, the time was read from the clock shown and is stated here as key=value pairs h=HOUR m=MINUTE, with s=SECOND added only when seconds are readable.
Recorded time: h=4 m=2 s=51
